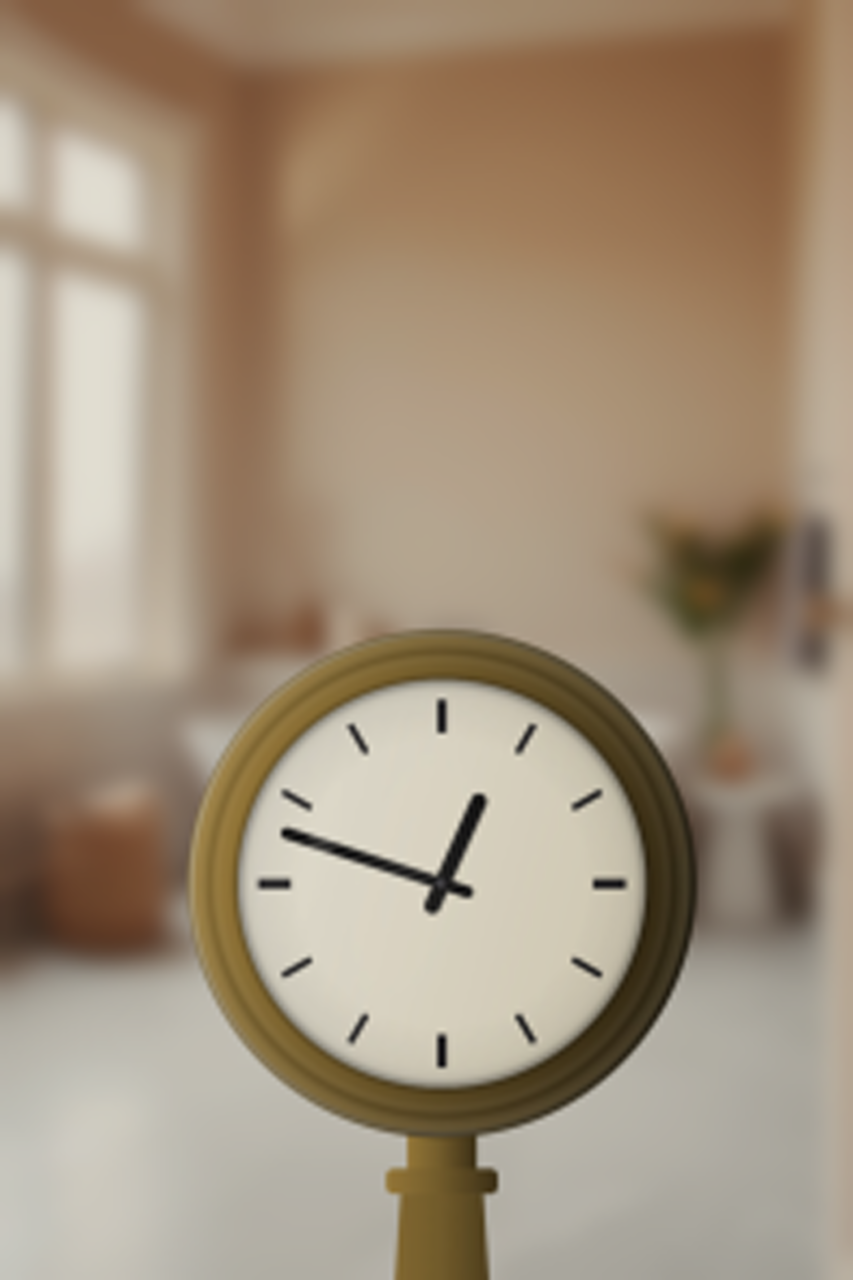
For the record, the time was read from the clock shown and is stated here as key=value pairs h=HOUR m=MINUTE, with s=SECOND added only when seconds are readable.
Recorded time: h=12 m=48
